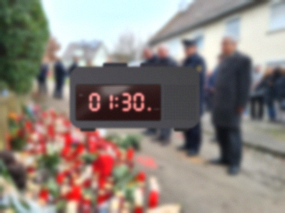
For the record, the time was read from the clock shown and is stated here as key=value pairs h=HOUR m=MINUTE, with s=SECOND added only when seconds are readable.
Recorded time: h=1 m=30
